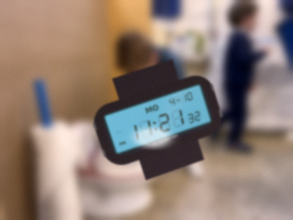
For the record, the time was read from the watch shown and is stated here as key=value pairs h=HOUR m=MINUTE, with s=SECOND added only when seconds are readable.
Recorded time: h=11 m=21
